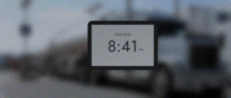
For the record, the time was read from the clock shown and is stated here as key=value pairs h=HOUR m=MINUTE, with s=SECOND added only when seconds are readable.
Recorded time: h=8 m=41
